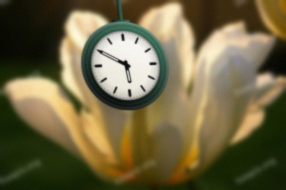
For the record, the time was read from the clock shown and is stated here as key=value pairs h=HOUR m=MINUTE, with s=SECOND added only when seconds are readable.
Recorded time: h=5 m=50
